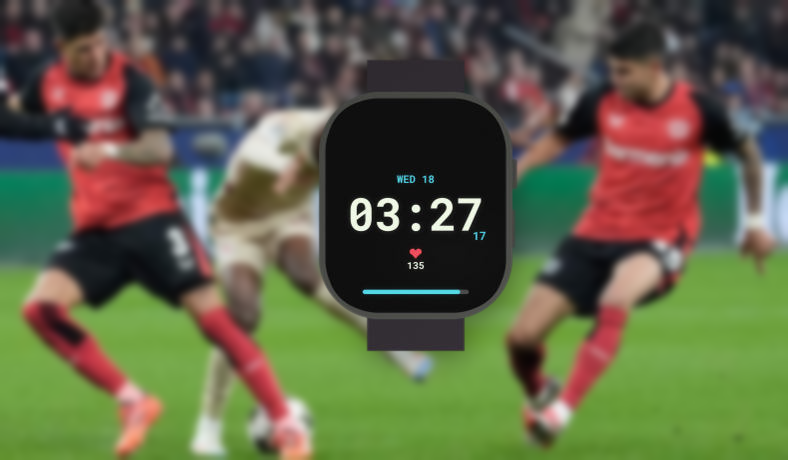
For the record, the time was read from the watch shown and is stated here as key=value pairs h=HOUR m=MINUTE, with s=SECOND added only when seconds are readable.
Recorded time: h=3 m=27 s=17
